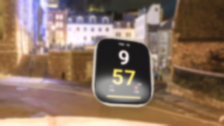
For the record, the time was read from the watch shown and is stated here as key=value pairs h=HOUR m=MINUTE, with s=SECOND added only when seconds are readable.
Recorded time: h=9 m=57
